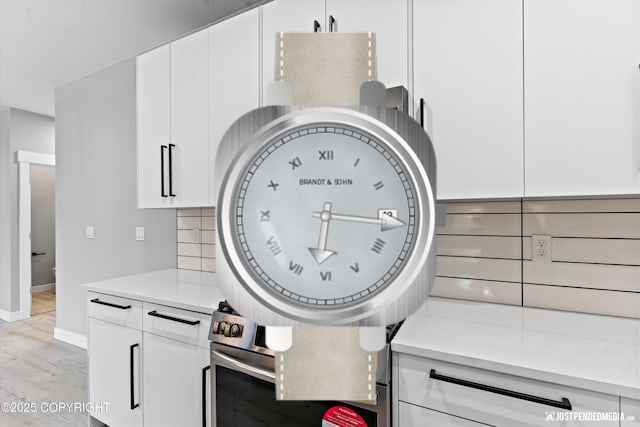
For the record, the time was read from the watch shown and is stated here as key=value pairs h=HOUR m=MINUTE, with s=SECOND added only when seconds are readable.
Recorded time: h=6 m=16
